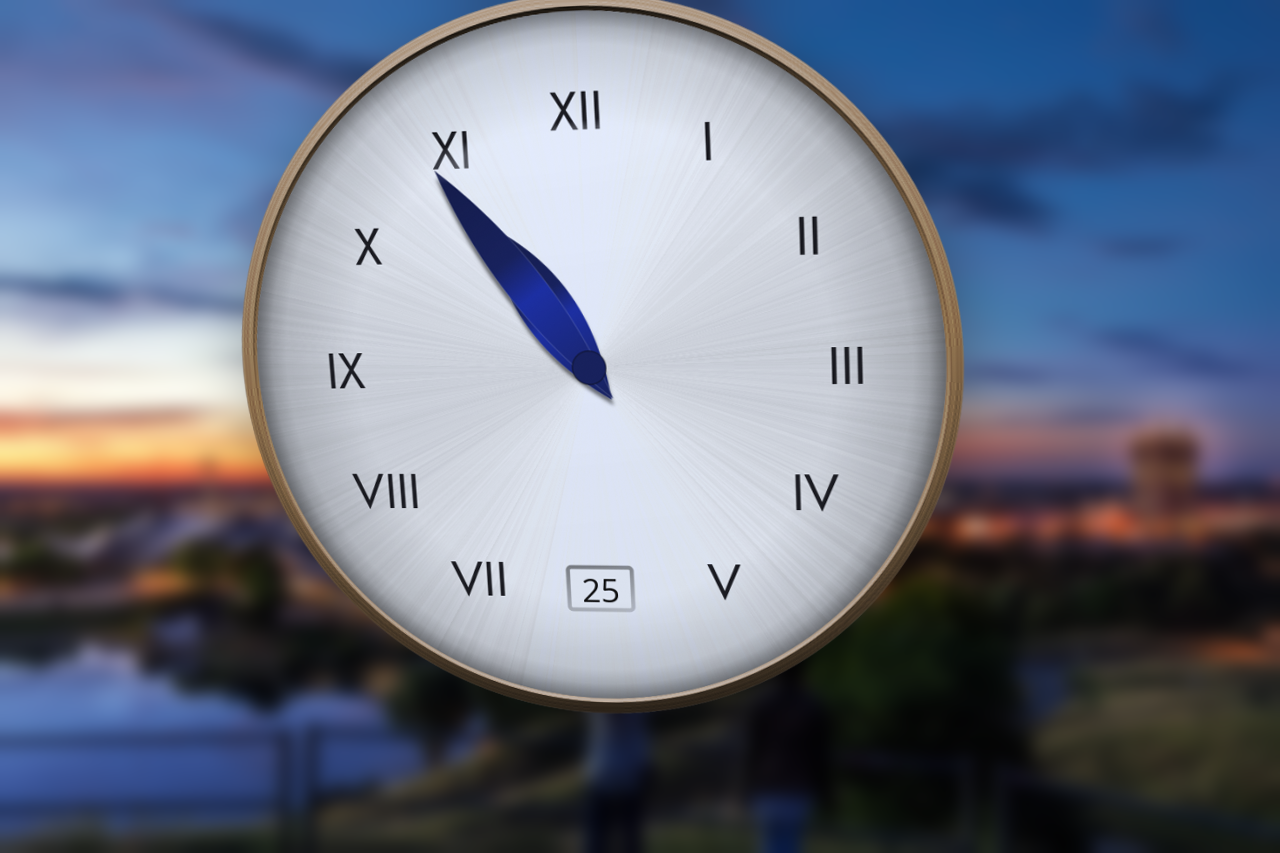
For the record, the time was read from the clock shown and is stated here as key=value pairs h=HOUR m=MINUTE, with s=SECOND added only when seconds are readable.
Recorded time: h=10 m=54
